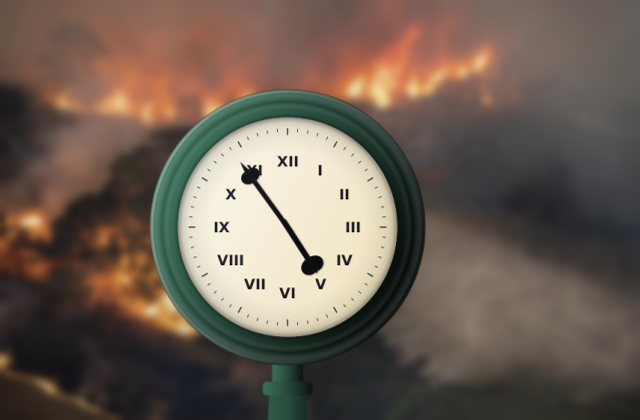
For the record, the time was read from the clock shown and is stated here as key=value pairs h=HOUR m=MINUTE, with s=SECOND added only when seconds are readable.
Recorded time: h=4 m=54
